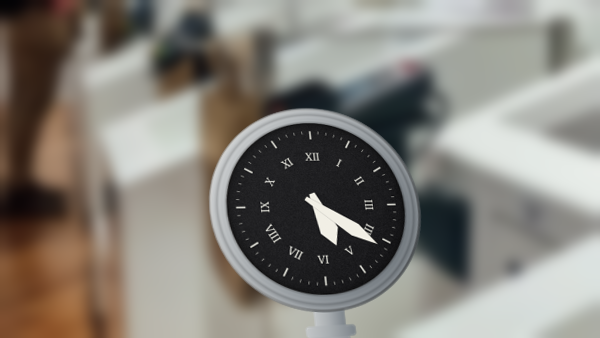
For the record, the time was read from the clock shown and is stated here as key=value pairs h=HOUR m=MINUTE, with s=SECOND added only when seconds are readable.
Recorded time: h=5 m=21
